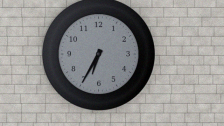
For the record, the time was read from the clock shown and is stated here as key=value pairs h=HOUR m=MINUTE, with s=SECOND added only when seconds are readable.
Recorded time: h=6 m=35
